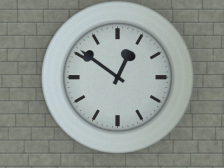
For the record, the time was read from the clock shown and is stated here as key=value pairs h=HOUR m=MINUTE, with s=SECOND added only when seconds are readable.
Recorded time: h=12 m=51
